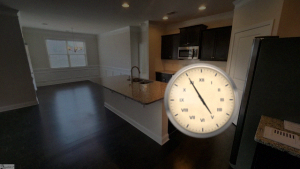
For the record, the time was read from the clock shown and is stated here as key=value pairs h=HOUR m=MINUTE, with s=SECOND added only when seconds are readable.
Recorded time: h=4 m=55
